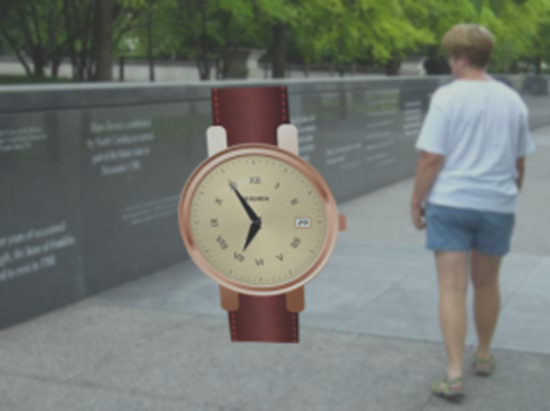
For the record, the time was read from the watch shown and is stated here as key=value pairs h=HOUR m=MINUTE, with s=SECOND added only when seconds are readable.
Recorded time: h=6 m=55
